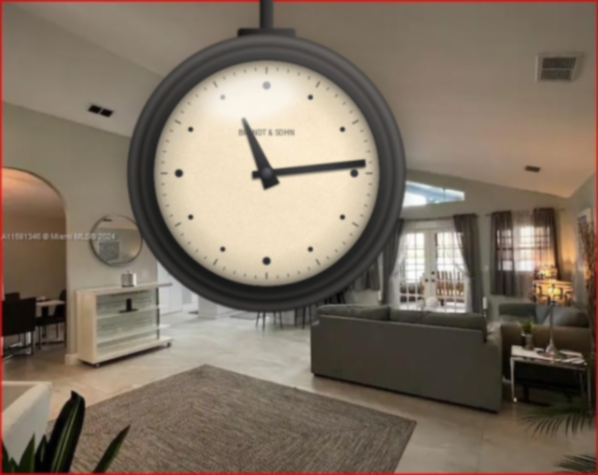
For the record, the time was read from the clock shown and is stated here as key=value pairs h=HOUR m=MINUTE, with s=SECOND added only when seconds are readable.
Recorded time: h=11 m=14
